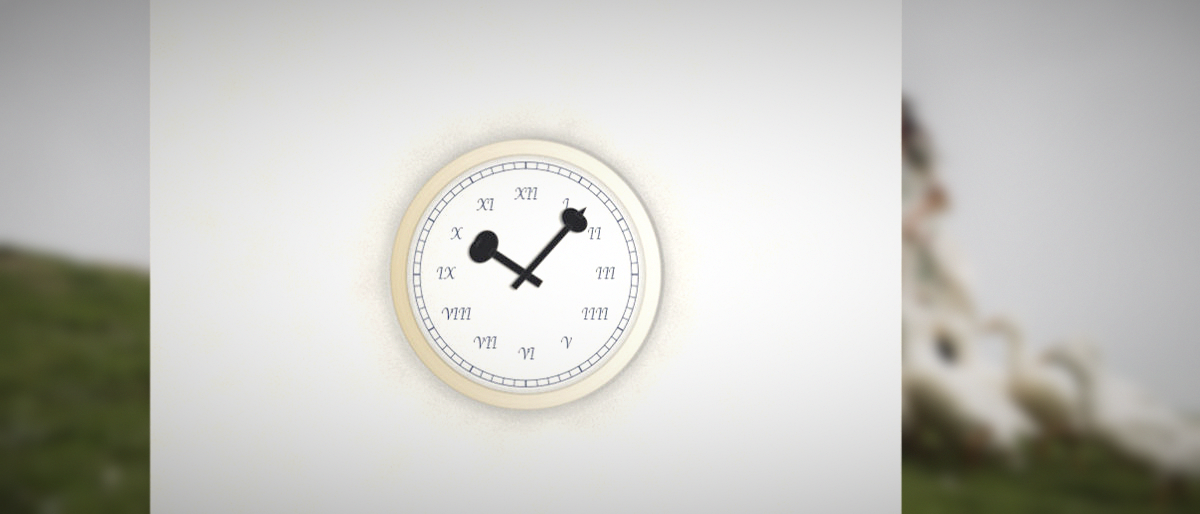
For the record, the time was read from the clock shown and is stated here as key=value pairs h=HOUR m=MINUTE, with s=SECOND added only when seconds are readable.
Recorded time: h=10 m=7
